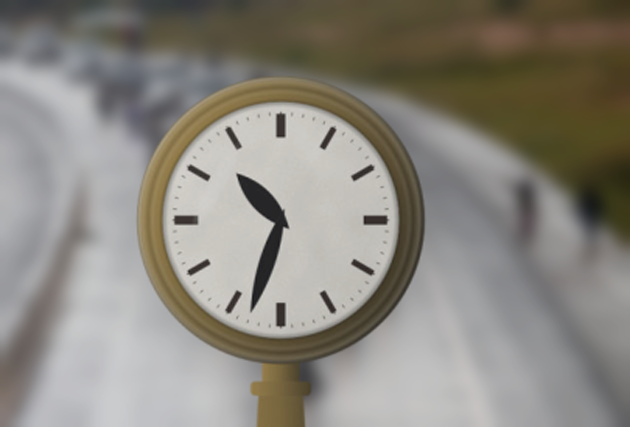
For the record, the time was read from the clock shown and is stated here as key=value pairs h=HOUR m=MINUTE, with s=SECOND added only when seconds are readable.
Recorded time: h=10 m=33
